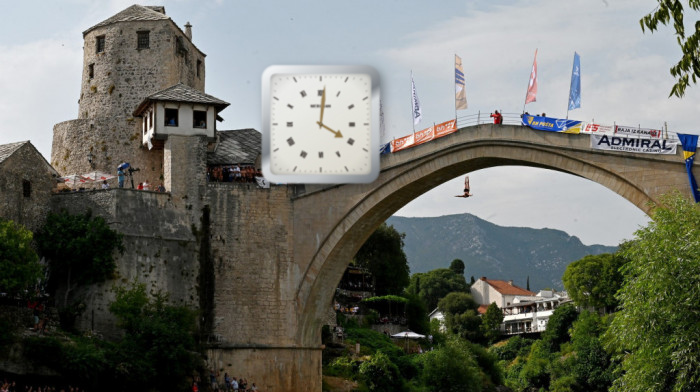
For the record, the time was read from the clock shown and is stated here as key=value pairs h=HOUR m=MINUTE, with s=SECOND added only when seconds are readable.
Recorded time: h=4 m=1
